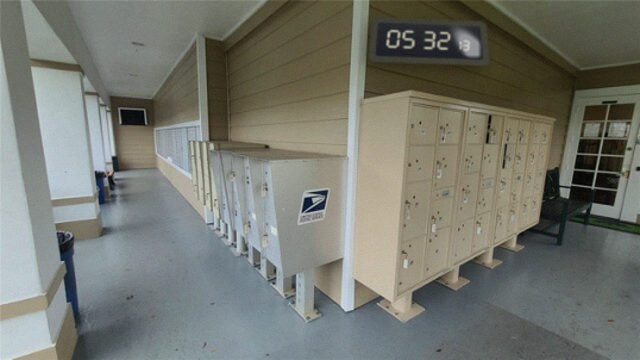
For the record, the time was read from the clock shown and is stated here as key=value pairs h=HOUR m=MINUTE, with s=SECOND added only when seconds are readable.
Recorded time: h=5 m=32 s=13
